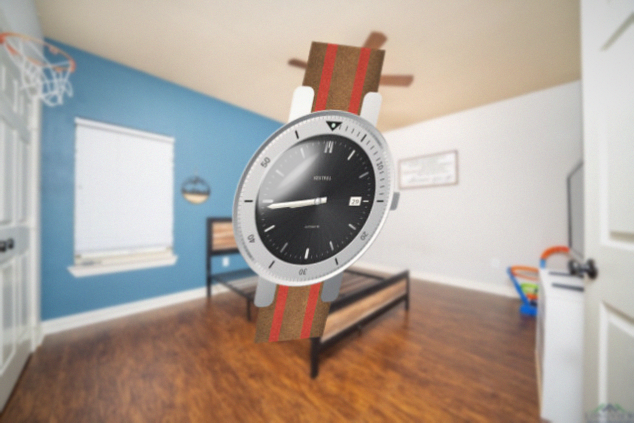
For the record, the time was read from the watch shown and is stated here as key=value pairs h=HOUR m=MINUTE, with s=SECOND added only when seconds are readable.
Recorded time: h=8 m=44
